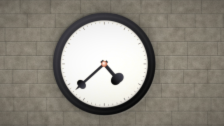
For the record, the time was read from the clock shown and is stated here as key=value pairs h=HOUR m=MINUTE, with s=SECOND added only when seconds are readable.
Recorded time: h=4 m=38
